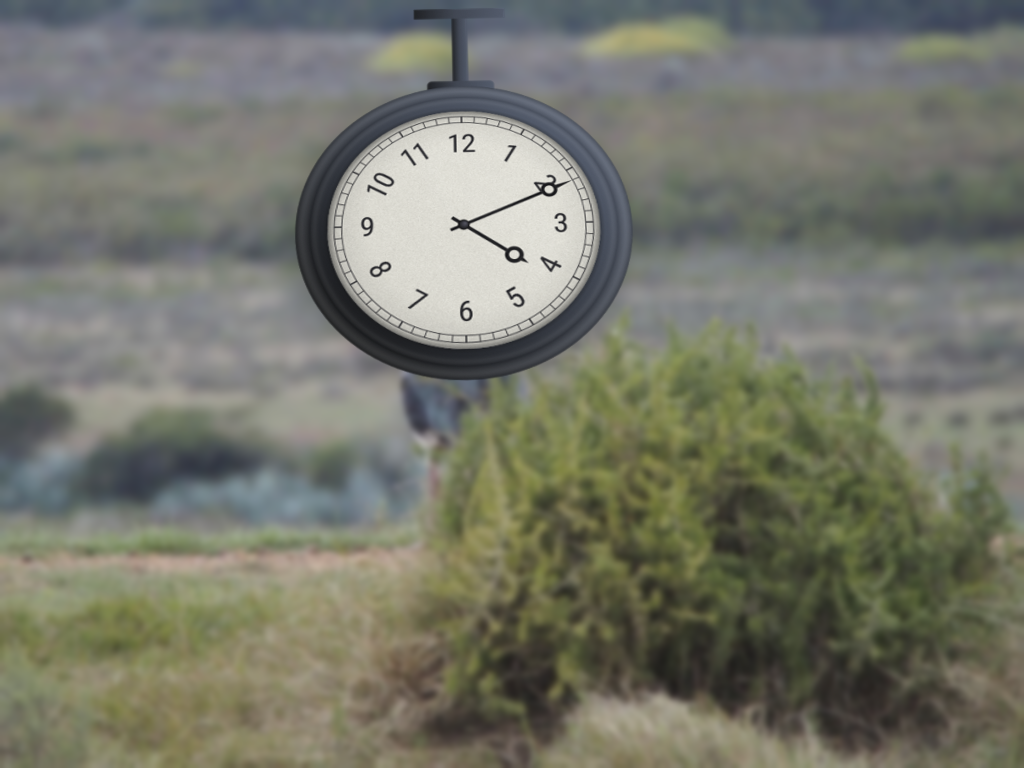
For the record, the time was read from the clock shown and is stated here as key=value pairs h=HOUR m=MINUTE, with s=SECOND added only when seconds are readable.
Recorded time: h=4 m=11
